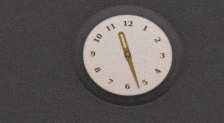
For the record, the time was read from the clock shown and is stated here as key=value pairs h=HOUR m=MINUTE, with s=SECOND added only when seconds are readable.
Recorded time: h=11 m=27
